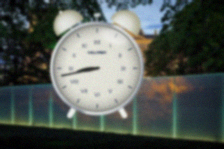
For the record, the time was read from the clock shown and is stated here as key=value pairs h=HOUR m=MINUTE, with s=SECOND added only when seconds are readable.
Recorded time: h=8 m=43
